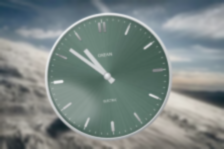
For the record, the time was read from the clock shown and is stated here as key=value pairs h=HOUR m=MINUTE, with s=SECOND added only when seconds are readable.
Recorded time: h=10 m=52
